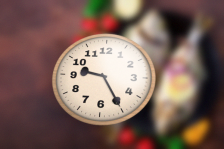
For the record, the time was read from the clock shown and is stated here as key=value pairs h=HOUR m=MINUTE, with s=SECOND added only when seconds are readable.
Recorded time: h=9 m=25
